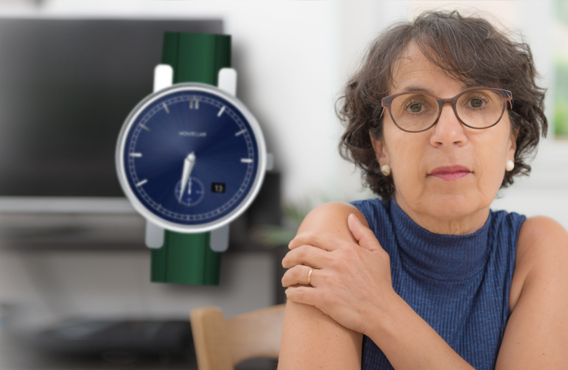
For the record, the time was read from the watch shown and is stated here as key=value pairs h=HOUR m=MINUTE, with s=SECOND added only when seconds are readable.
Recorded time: h=6 m=32
